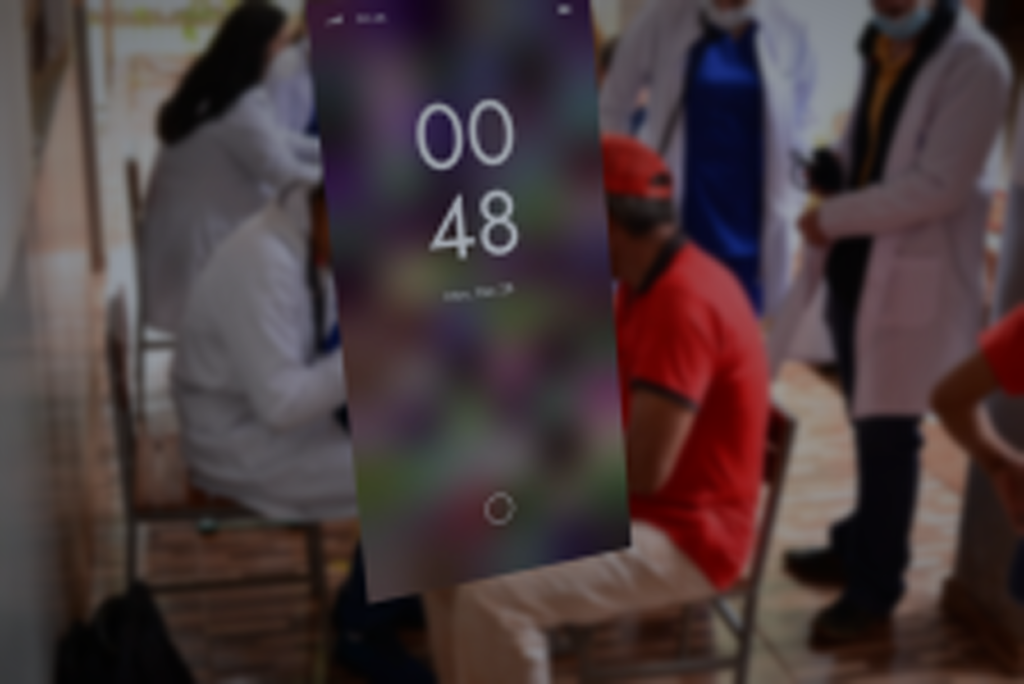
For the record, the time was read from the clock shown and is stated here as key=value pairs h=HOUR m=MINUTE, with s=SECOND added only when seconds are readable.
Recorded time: h=0 m=48
